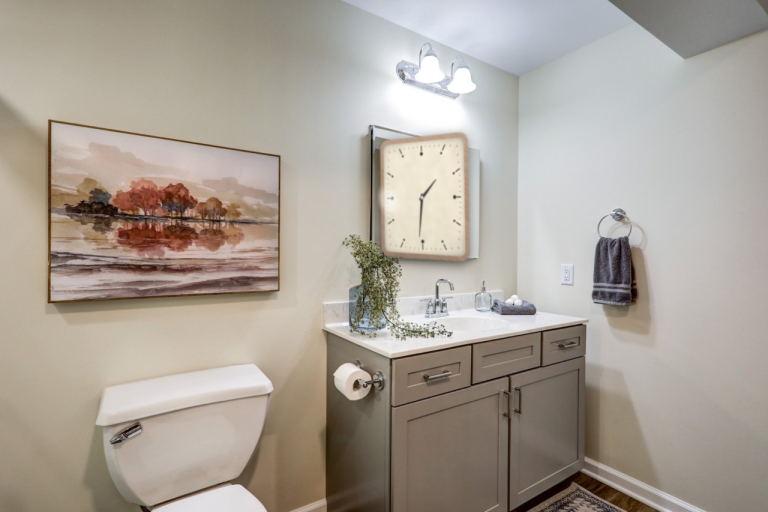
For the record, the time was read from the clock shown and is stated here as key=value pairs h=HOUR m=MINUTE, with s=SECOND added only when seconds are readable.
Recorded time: h=1 m=31
